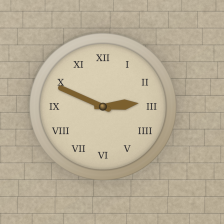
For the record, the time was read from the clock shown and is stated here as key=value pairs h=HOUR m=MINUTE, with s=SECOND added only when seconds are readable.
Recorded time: h=2 m=49
